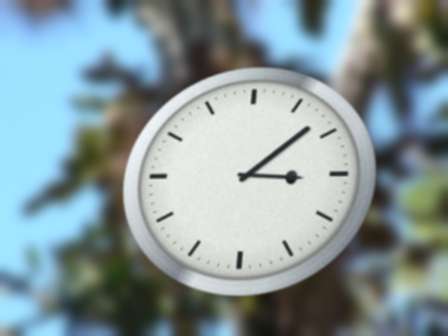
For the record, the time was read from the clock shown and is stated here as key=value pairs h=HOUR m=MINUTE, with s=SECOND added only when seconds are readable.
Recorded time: h=3 m=8
